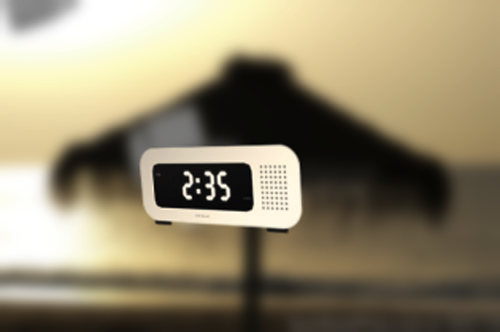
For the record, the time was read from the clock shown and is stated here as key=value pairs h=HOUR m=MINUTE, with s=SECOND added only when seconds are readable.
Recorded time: h=2 m=35
